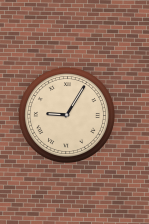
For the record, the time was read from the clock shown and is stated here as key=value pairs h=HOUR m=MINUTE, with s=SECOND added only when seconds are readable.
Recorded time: h=9 m=5
